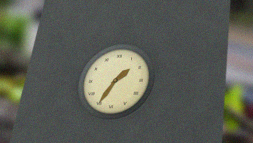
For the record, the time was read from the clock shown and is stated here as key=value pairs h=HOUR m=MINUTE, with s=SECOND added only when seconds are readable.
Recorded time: h=1 m=35
